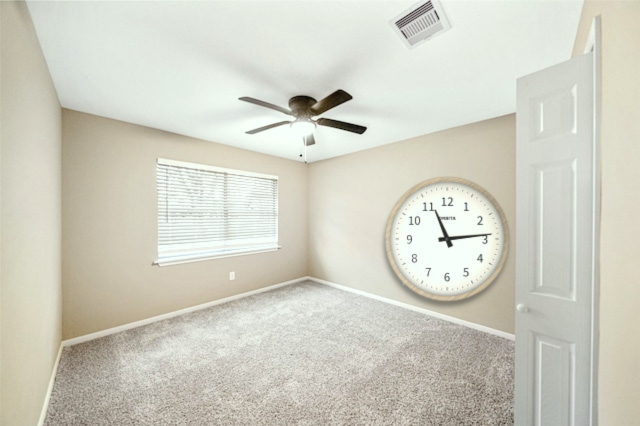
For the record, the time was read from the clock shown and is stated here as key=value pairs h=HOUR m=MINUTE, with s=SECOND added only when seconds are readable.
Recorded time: h=11 m=14
